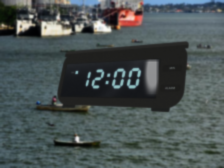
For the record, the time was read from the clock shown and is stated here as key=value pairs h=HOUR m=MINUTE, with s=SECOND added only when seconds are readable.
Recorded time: h=12 m=0
